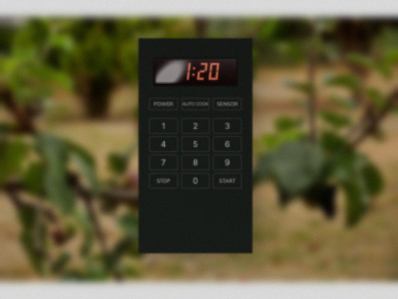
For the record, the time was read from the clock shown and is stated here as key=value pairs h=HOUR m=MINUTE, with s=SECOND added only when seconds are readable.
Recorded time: h=1 m=20
